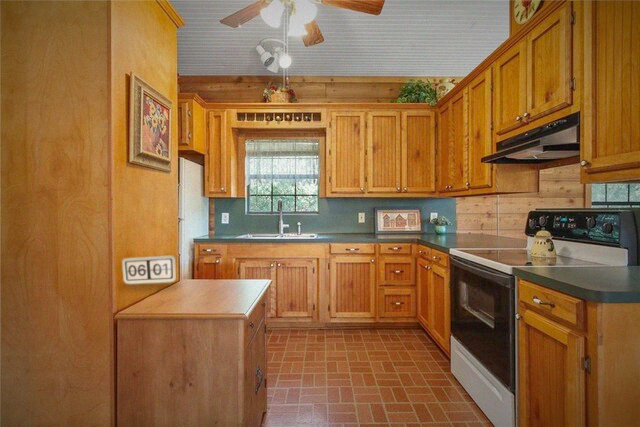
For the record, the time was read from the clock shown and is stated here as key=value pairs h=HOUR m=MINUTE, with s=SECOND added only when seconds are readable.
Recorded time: h=6 m=1
